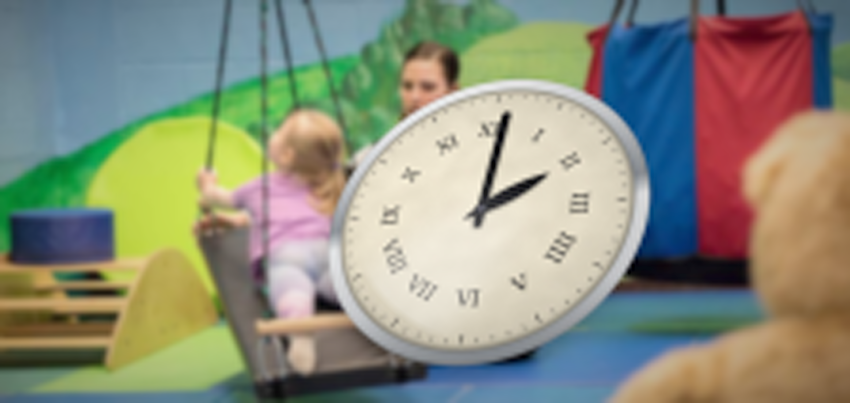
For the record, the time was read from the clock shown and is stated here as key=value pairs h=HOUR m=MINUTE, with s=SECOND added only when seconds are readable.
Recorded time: h=2 m=1
